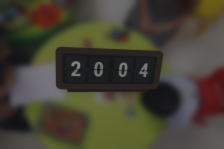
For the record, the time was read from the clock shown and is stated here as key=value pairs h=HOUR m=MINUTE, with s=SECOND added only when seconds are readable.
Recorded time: h=20 m=4
